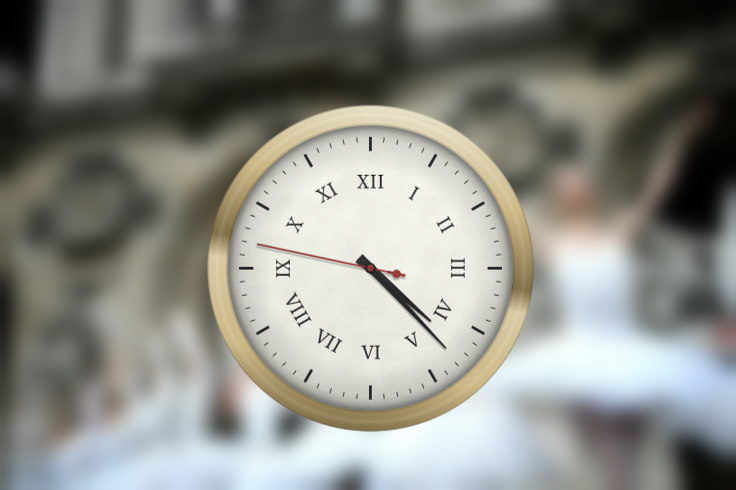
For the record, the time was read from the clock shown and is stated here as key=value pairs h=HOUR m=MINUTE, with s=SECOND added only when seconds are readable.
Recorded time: h=4 m=22 s=47
